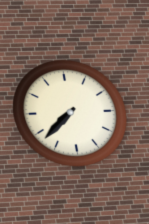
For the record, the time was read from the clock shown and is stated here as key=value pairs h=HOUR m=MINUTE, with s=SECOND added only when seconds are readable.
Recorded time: h=7 m=38
